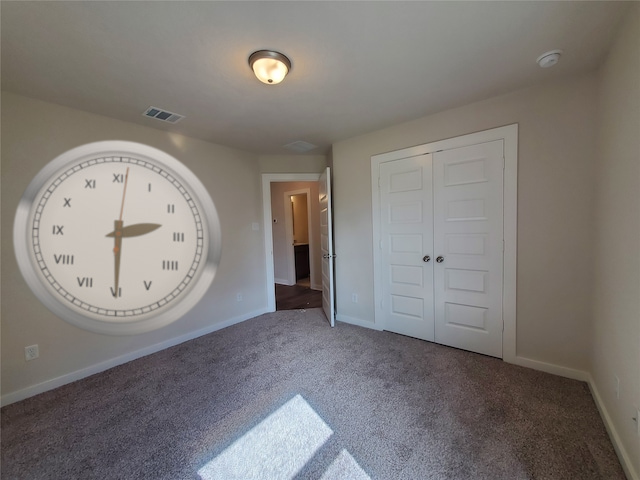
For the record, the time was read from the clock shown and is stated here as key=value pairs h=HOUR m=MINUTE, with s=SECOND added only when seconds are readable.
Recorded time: h=2 m=30 s=1
